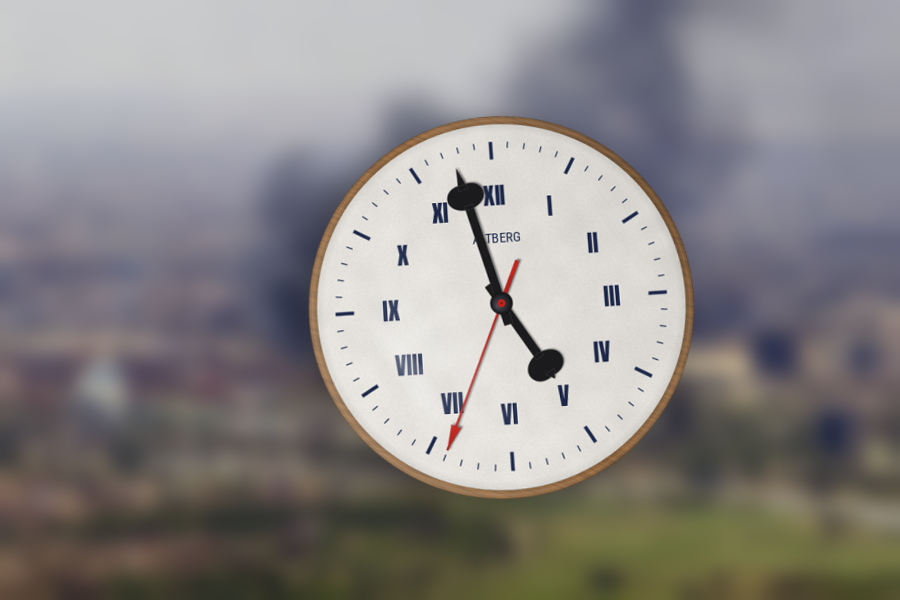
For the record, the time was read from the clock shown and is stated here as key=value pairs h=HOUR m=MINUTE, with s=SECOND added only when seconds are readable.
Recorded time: h=4 m=57 s=34
